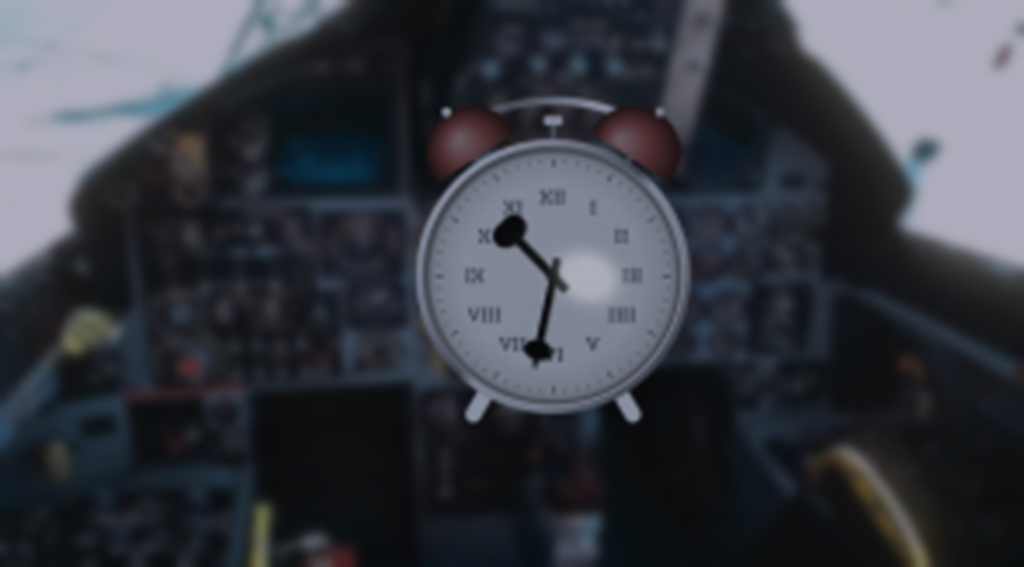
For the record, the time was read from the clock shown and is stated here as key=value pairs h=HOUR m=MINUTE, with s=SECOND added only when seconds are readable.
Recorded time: h=10 m=32
